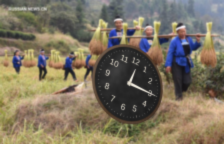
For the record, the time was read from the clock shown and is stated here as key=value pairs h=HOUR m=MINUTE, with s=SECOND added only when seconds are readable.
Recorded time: h=12 m=15
